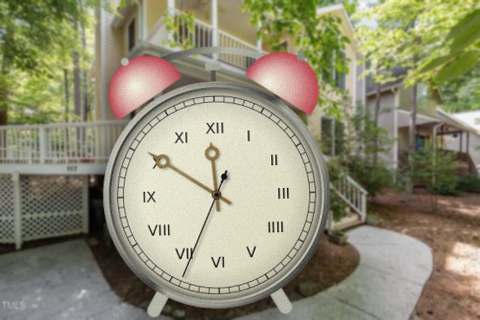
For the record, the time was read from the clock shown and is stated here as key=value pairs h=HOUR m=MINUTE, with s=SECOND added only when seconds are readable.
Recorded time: h=11 m=50 s=34
